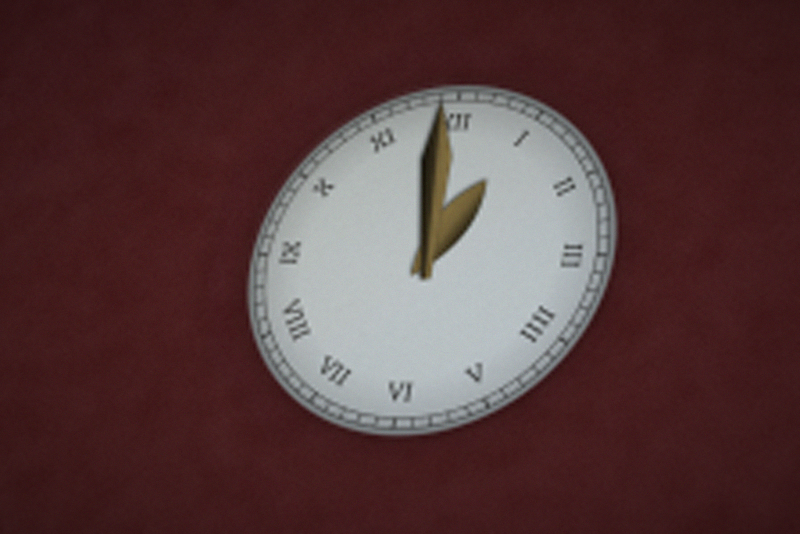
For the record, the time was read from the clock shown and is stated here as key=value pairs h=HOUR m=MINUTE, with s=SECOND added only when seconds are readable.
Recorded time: h=12 m=59
